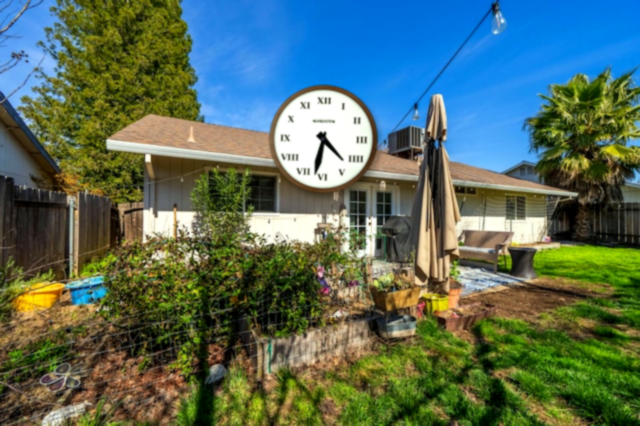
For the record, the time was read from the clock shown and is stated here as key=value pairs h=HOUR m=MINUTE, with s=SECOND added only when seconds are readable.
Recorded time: h=4 m=32
